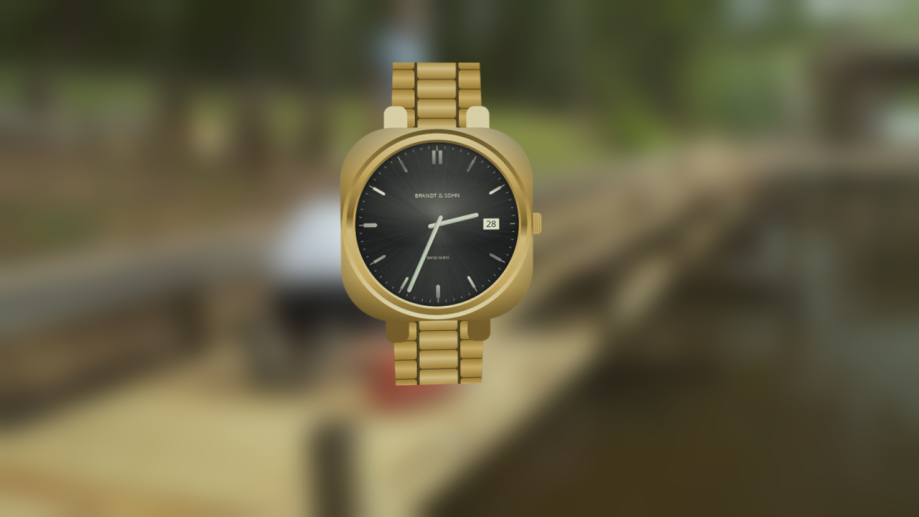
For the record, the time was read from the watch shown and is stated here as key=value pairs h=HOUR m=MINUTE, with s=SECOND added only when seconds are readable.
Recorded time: h=2 m=34
